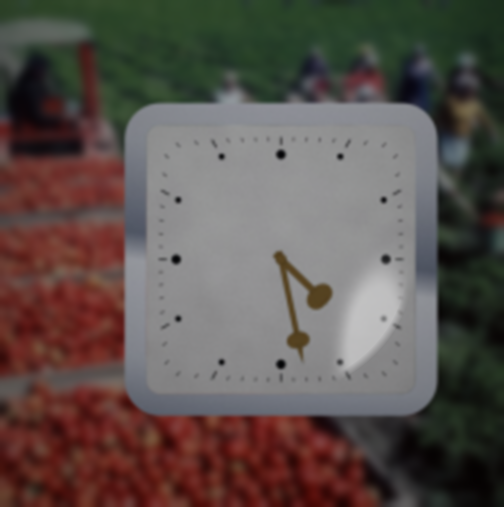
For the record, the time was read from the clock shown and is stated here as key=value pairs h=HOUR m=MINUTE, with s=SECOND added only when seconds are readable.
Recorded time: h=4 m=28
